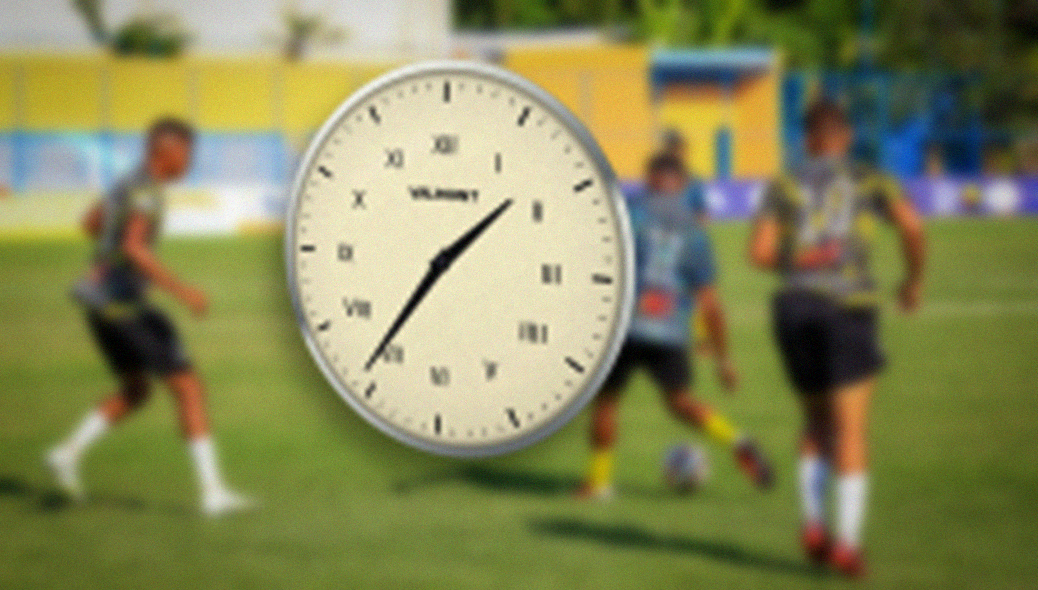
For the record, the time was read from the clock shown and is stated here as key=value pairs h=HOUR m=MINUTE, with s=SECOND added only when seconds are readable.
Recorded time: h=1 m=36
